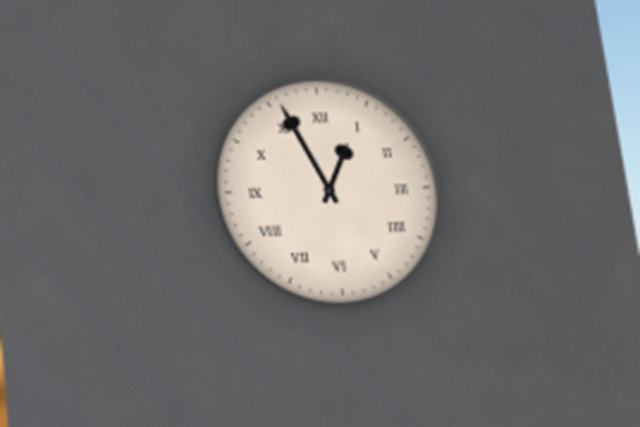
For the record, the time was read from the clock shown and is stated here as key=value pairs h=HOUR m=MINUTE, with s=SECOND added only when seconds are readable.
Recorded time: h=12 m=56
